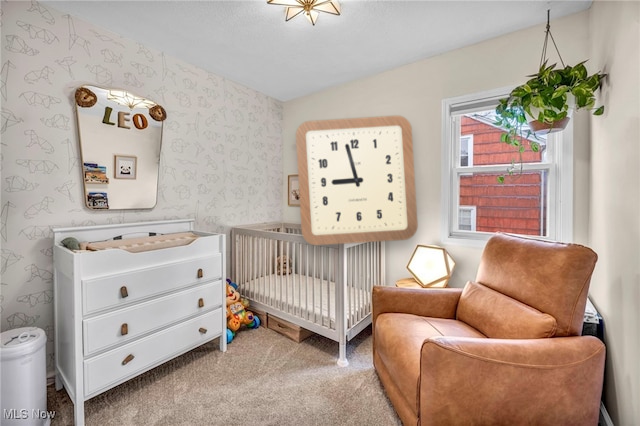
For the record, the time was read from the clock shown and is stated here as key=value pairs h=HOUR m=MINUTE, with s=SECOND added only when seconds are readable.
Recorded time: h=8 m=58
